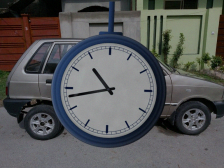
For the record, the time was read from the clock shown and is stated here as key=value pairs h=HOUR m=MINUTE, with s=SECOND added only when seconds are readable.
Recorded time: h=10 m=43
